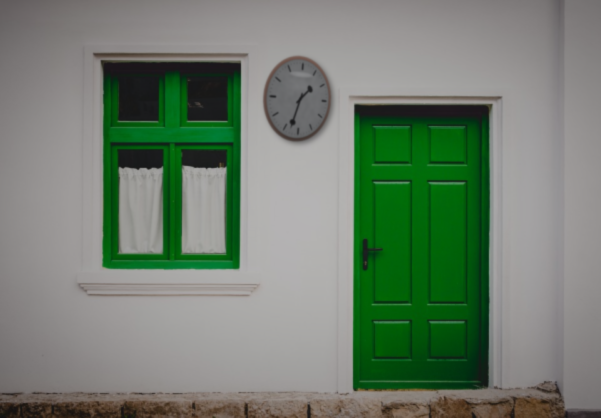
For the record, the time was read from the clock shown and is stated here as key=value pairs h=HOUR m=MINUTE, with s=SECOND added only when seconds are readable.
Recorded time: h=1 m=33
